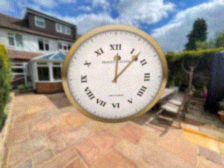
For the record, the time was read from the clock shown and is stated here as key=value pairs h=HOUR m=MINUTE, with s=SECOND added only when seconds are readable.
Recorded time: h=12 m=7
